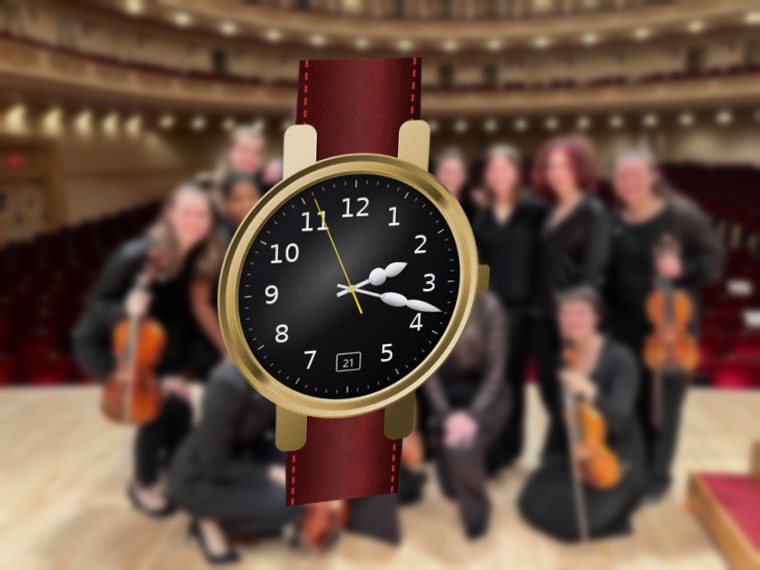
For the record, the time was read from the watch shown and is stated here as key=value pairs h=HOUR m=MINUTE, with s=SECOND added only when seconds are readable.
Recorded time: h=2 m=17 s=56
